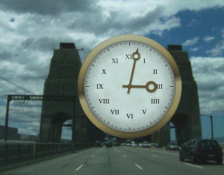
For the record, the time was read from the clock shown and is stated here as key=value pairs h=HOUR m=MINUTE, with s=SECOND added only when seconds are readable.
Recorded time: h=3 m=2
